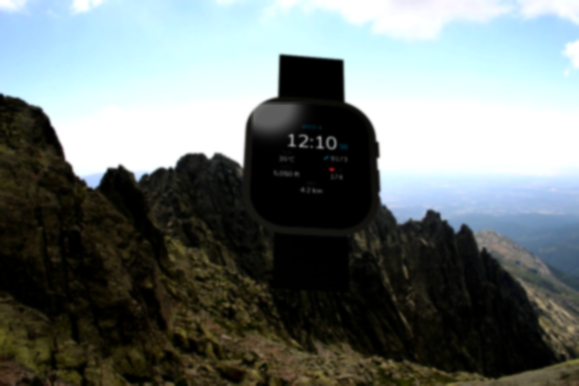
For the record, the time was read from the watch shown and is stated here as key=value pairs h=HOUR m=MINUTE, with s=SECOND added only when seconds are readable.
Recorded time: h=12 m=10
